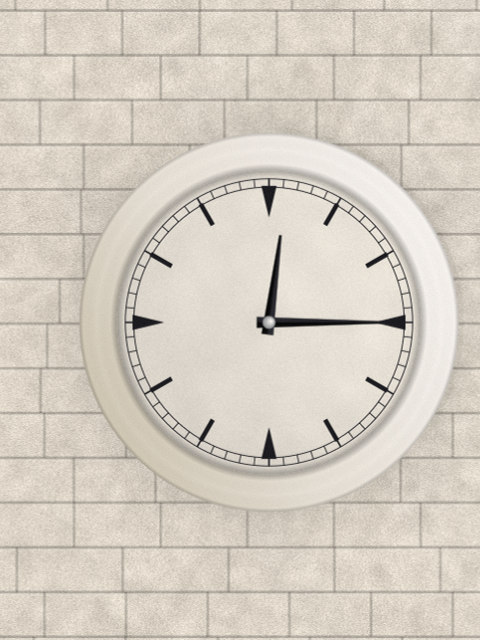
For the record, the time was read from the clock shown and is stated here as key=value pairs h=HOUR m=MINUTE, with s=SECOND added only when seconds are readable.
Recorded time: h=12 m=15
